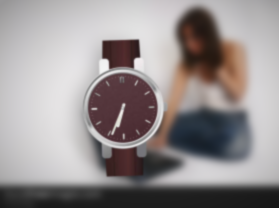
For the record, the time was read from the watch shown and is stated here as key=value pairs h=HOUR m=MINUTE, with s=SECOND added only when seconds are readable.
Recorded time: h=6 m=34
